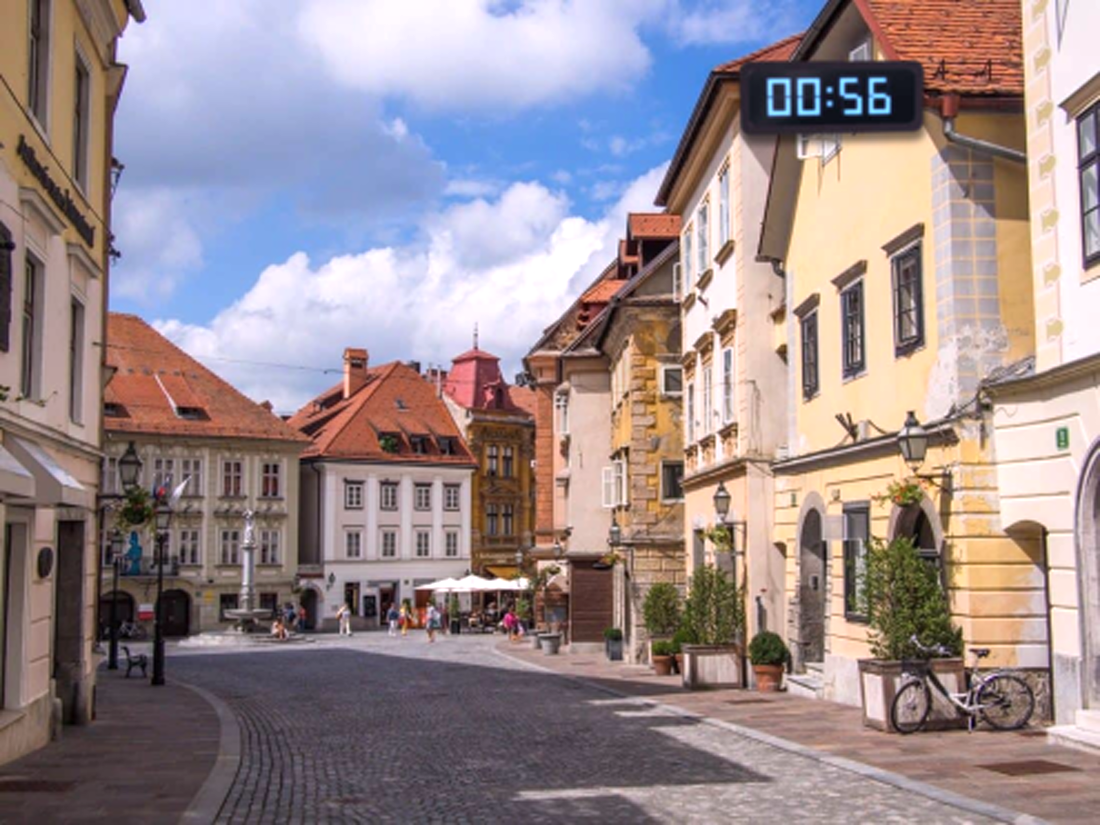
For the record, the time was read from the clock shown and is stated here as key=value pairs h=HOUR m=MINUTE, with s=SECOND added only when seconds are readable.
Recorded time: h=0 m=56
